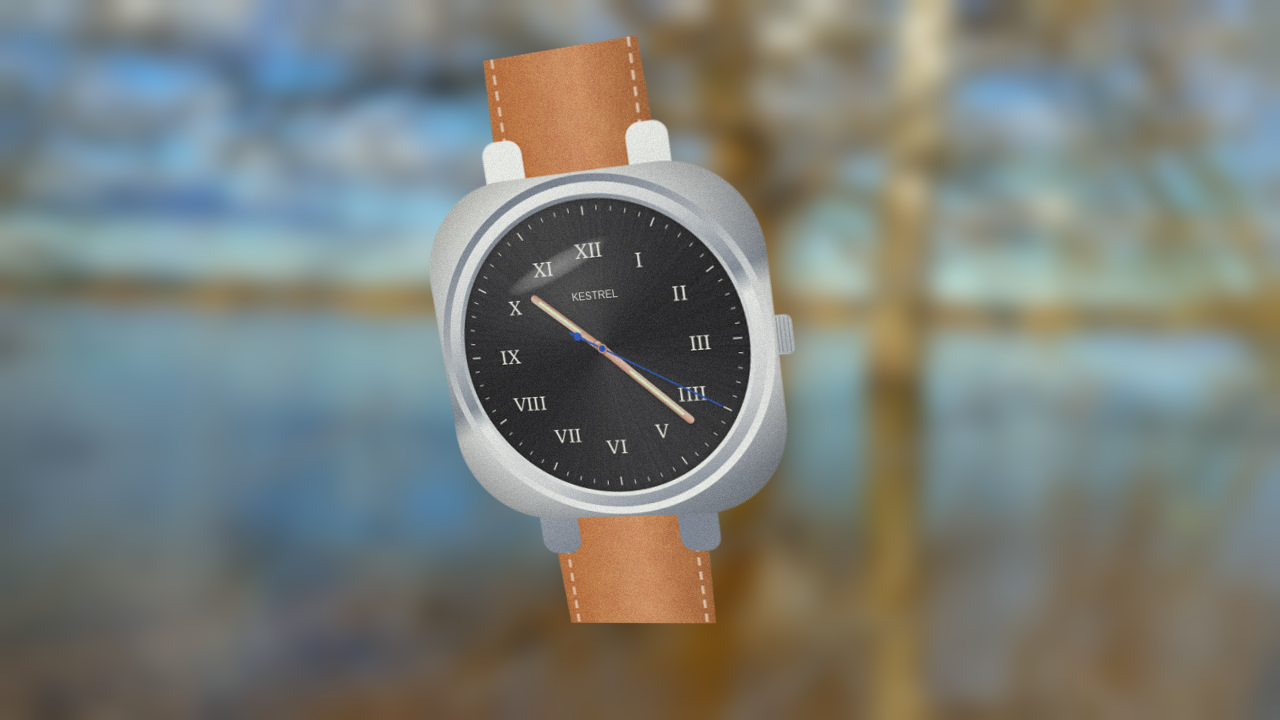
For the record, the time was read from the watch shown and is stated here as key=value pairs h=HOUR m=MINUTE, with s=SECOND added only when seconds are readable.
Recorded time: h=10 m=22 s=20
